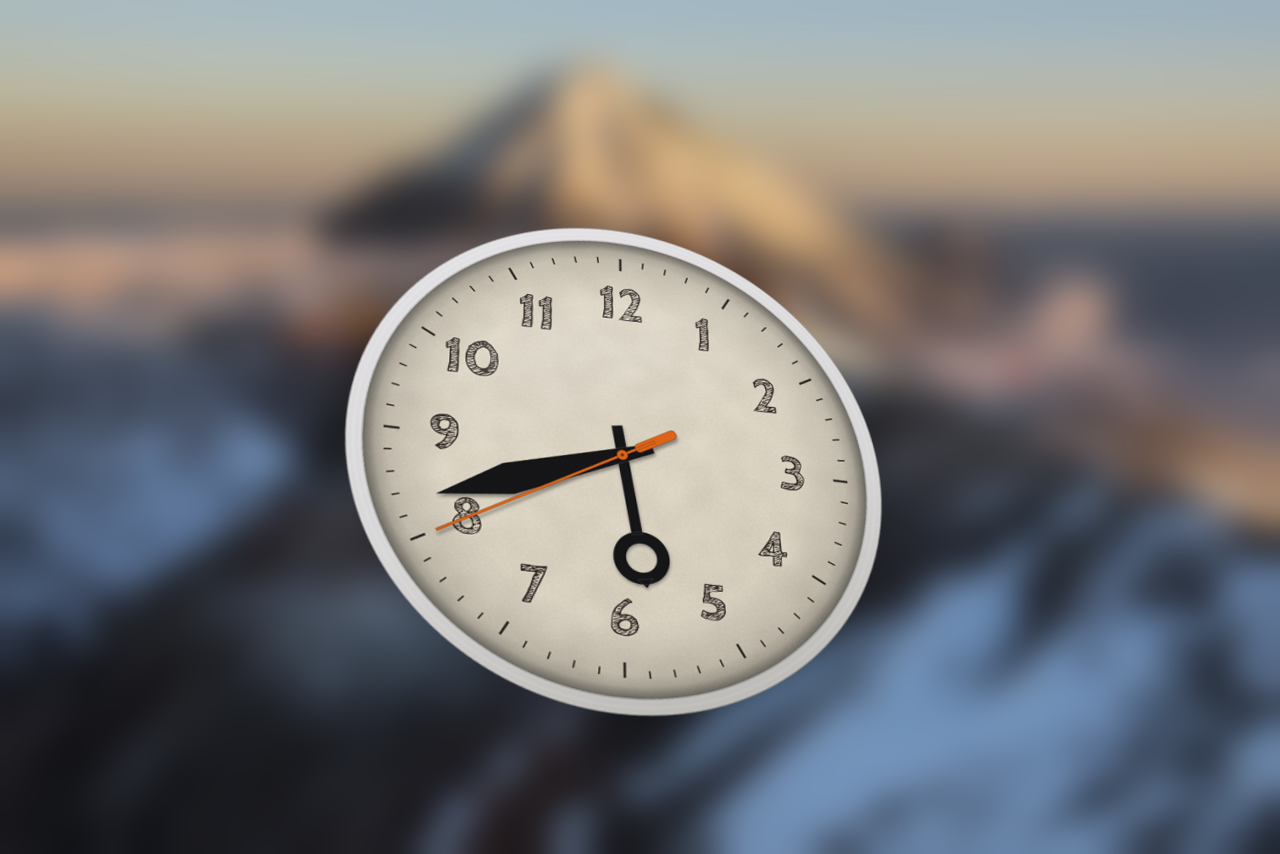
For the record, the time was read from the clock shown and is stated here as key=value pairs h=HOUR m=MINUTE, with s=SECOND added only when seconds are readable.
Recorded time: h=5 m=41 s=40
